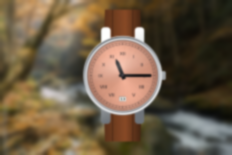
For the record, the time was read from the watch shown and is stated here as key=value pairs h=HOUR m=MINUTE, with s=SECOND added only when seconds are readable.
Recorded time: h=11 m=15
